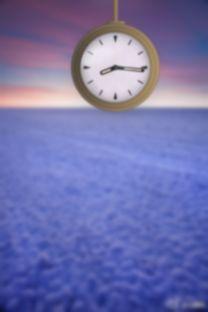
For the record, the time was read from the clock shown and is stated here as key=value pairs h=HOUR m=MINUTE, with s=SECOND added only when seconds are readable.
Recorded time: h=8 m=16
